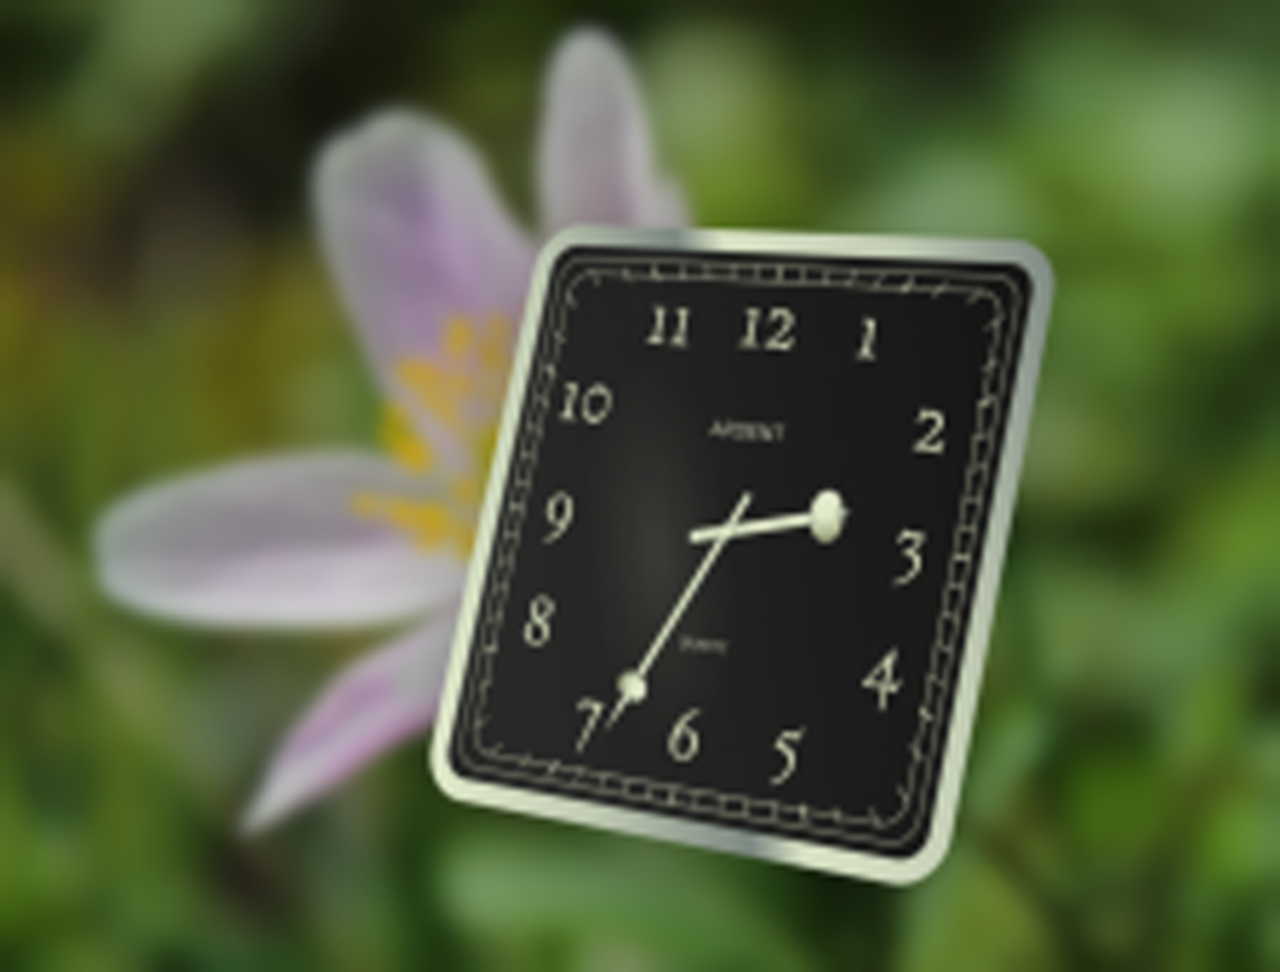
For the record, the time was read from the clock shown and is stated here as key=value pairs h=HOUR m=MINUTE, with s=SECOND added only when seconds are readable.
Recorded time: h=2 m=34
